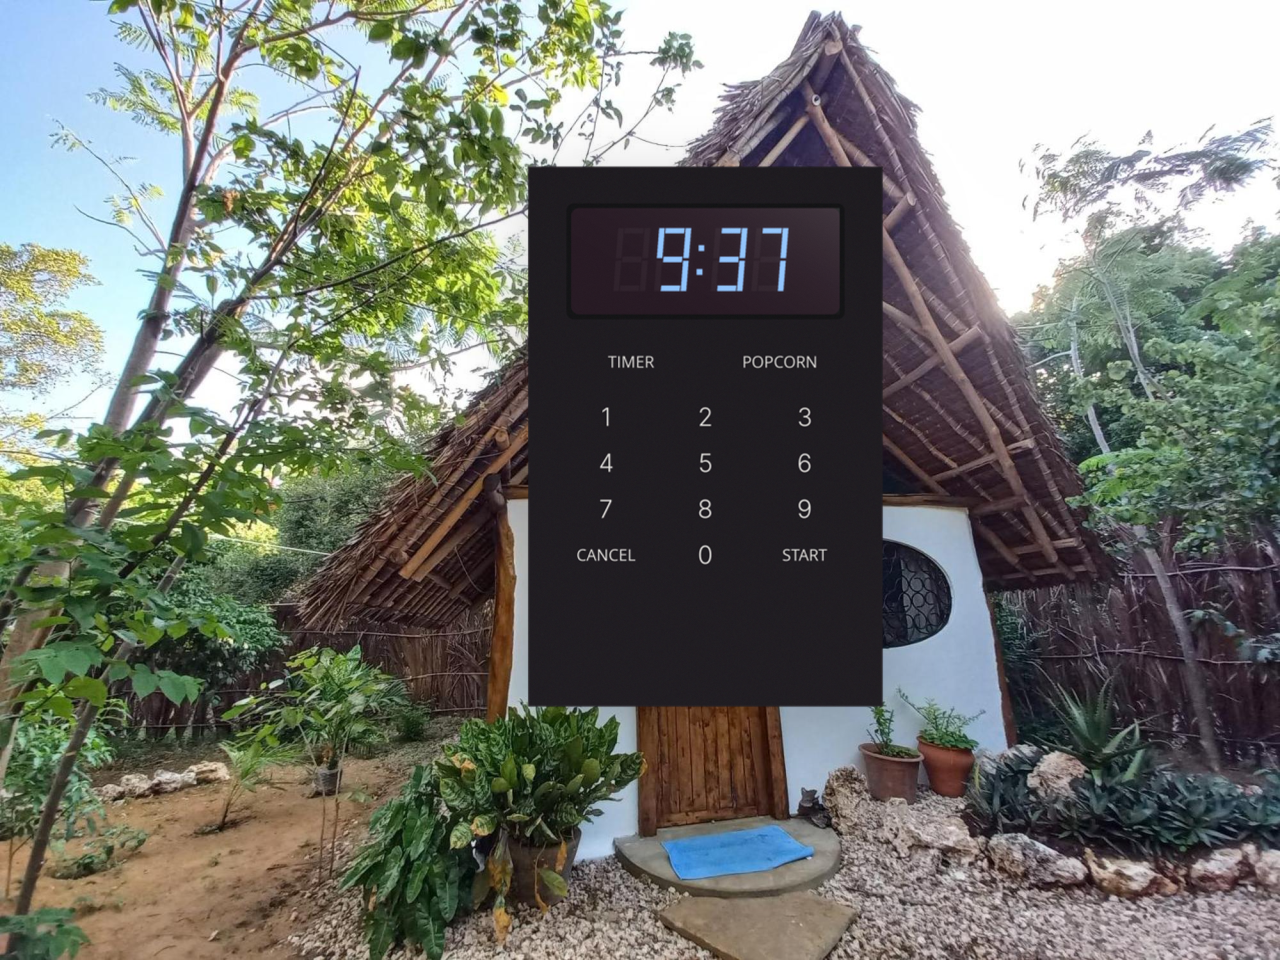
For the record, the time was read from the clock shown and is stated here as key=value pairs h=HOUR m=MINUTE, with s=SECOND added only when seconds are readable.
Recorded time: h=9 m=37
